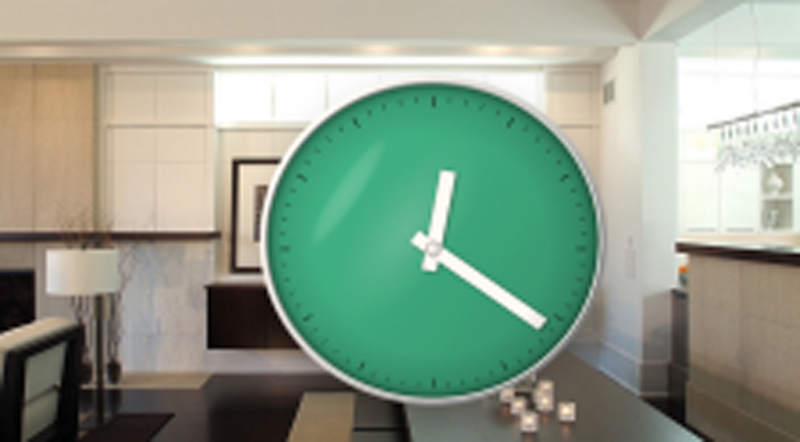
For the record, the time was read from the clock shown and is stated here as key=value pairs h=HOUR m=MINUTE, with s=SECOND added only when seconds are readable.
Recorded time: h=12 m=21
